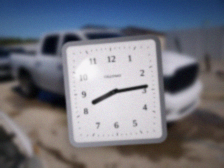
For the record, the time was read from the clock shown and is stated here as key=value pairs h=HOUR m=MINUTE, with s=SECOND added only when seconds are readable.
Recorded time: h=8 m=14
